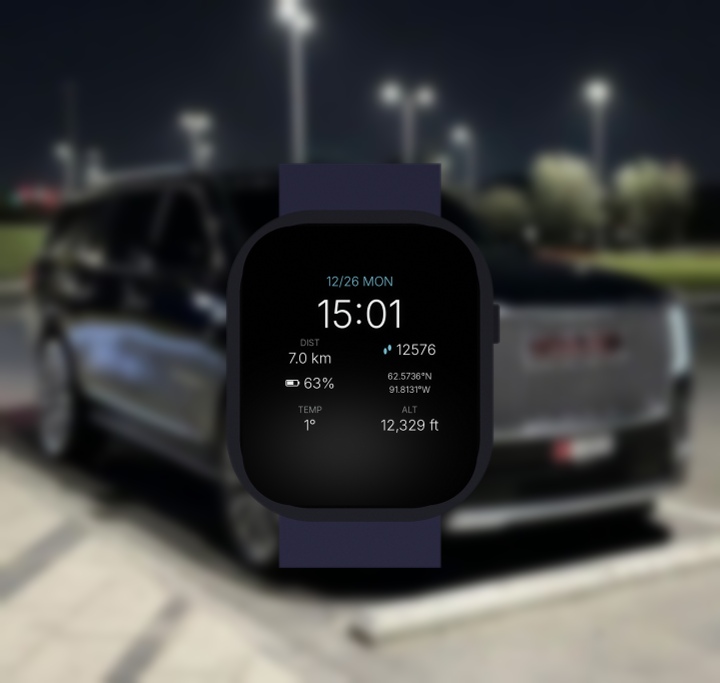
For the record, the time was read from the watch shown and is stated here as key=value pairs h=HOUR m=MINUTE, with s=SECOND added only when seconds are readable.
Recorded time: h=15 m=1
